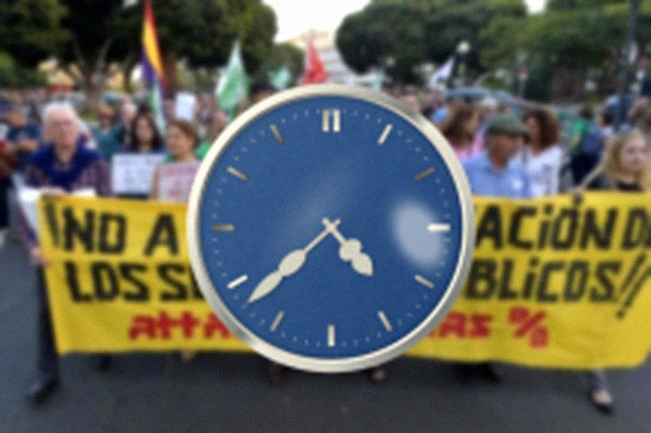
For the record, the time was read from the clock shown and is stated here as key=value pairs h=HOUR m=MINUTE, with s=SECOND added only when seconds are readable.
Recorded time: h=4 m=38
